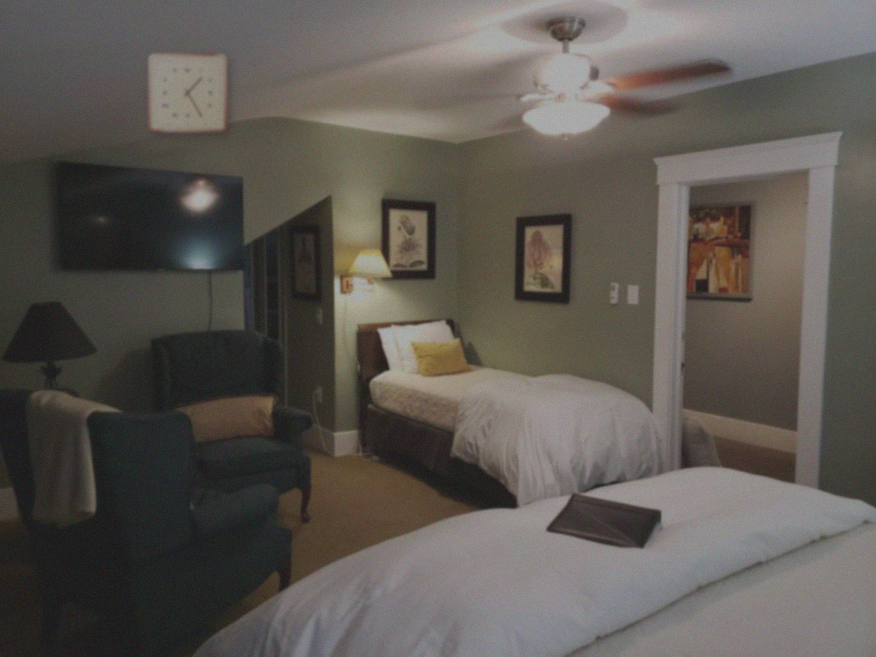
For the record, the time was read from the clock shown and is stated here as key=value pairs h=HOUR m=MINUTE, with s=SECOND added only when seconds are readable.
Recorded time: h=1 m=25
